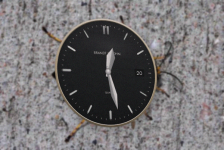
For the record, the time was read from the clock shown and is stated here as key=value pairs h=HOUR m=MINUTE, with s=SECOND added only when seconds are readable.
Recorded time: h=12 m=28
